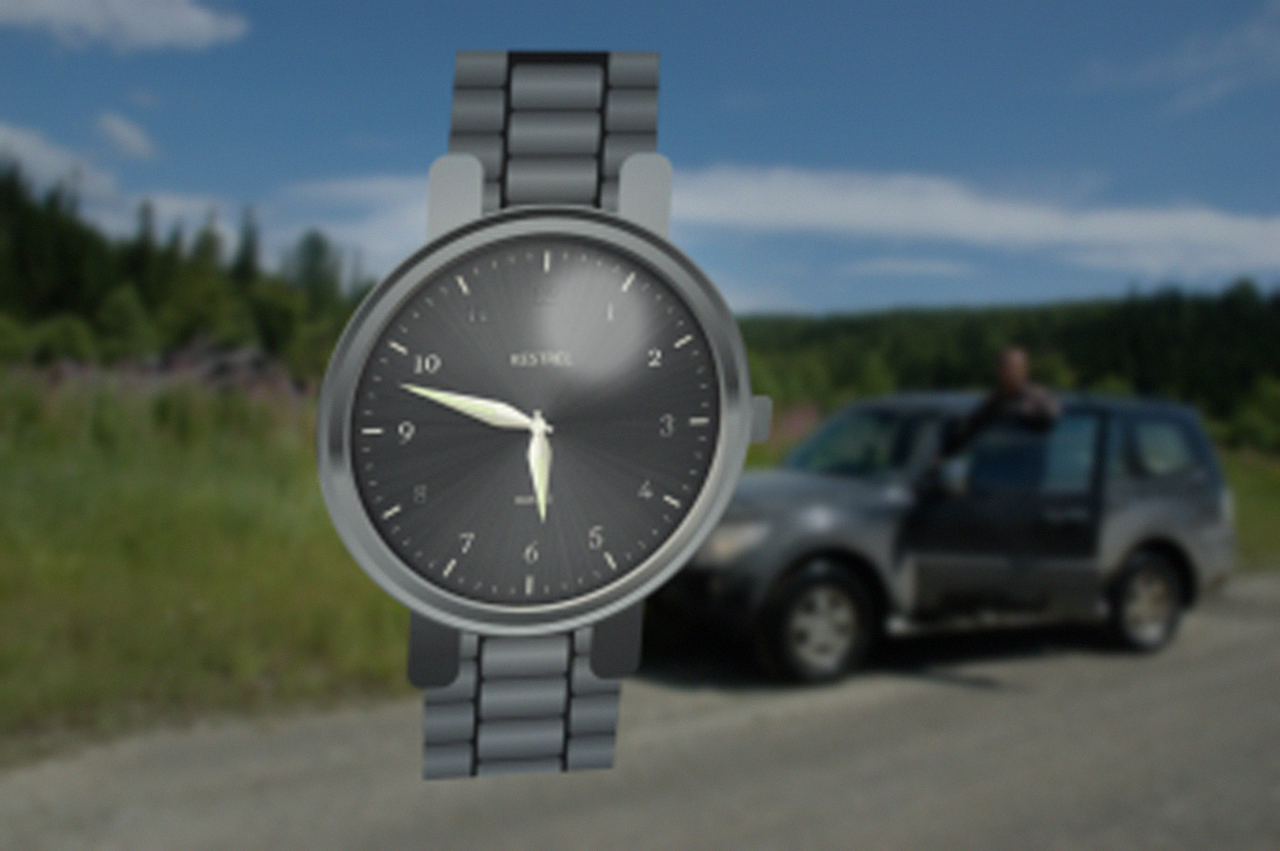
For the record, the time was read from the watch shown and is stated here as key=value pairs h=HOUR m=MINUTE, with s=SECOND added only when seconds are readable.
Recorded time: h=5 m=48
